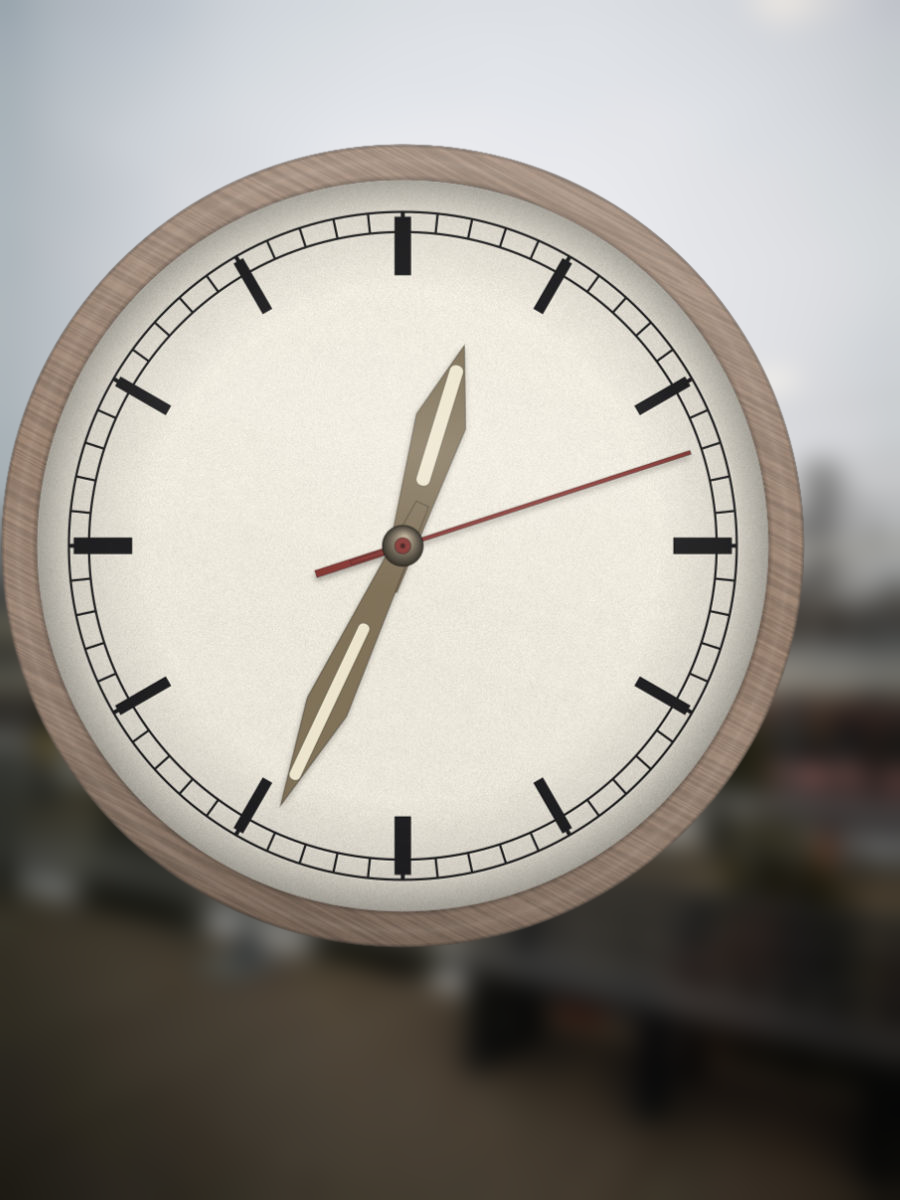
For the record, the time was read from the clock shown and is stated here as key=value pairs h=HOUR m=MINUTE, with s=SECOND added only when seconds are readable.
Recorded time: h=12 m=34 s=12
